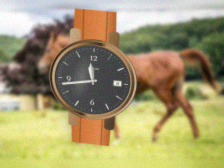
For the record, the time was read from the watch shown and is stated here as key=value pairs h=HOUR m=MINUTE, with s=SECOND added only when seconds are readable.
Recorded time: h=11 m=43
